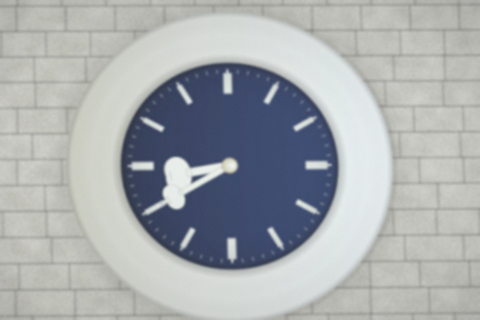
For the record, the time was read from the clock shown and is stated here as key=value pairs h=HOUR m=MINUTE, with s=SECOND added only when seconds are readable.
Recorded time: h=8 m=40
